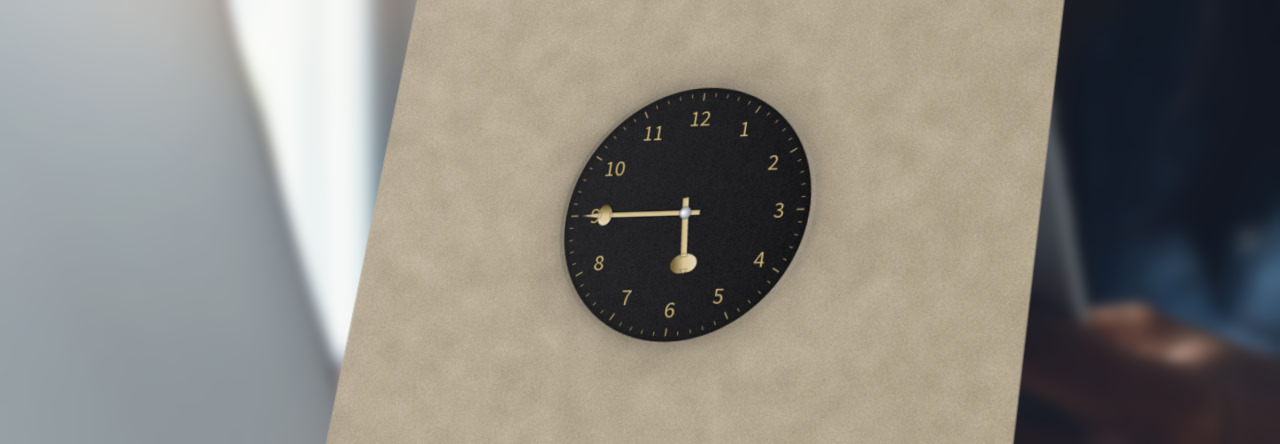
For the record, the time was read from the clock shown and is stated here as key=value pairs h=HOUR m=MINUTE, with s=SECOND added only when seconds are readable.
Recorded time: h=5 m=45
